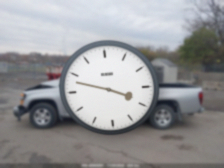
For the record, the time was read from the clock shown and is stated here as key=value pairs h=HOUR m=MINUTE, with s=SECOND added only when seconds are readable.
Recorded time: h=3 m=48
